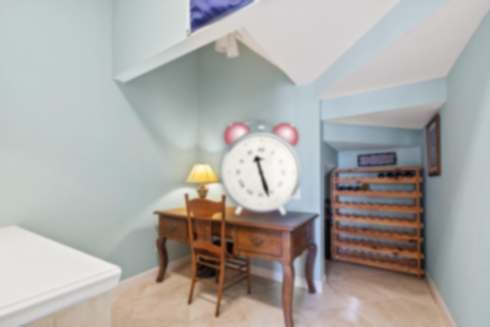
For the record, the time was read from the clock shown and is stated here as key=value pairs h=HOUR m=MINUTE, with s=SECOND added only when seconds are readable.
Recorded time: h=11 m=27
